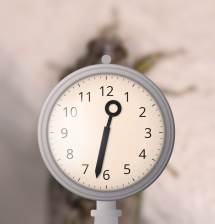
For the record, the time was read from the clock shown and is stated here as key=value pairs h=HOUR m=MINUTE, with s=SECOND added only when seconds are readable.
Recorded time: h=12 m=32
